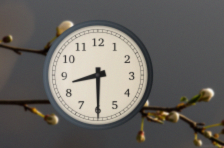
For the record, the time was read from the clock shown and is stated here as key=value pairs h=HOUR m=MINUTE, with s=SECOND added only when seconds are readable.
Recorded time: h=8 m=30
